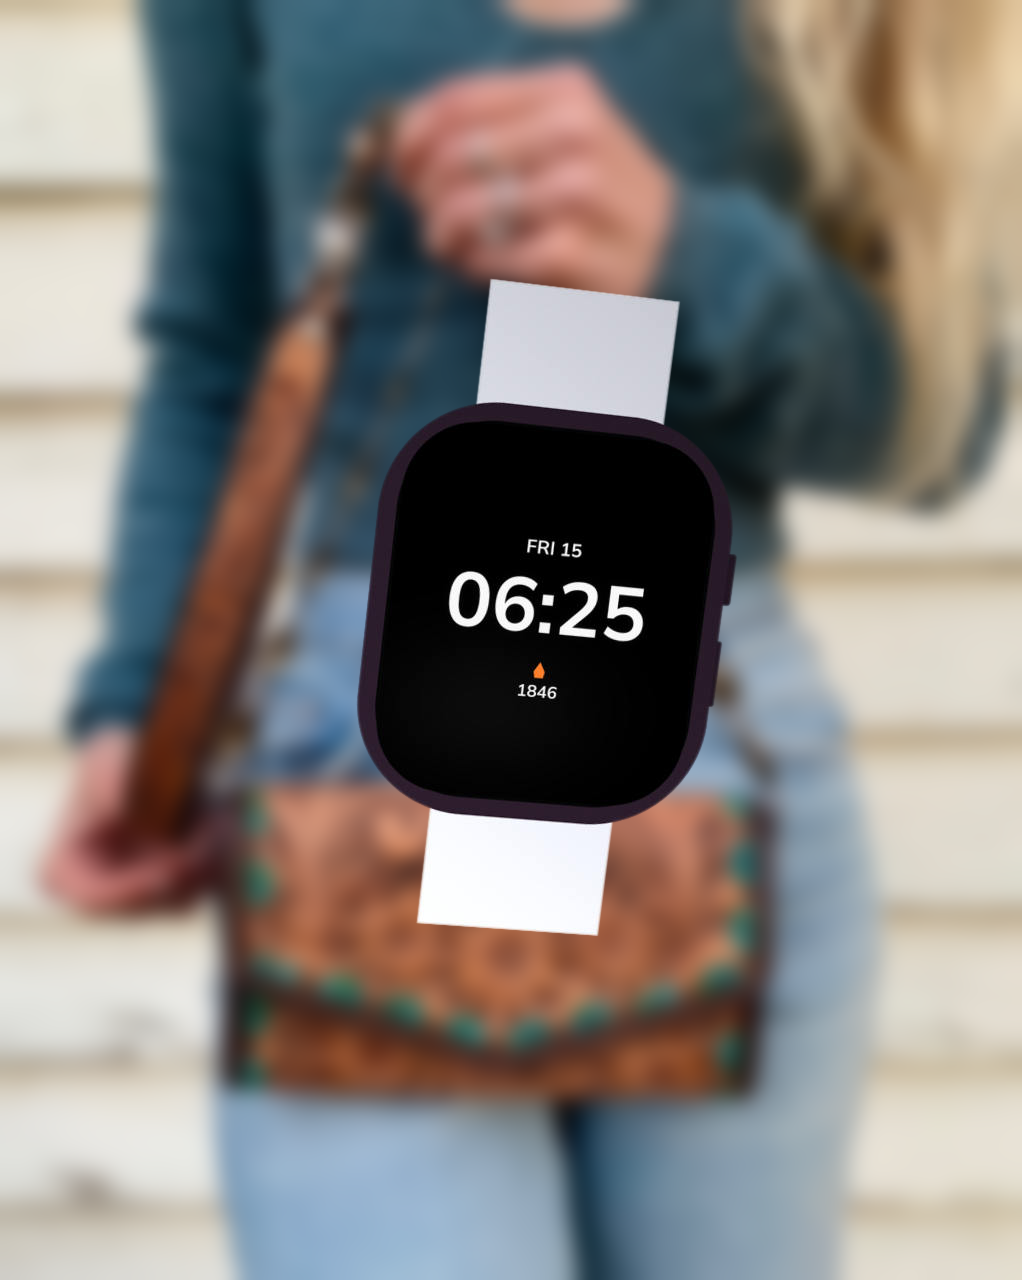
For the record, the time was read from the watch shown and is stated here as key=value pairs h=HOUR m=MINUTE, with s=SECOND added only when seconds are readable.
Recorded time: h=6 m=25
